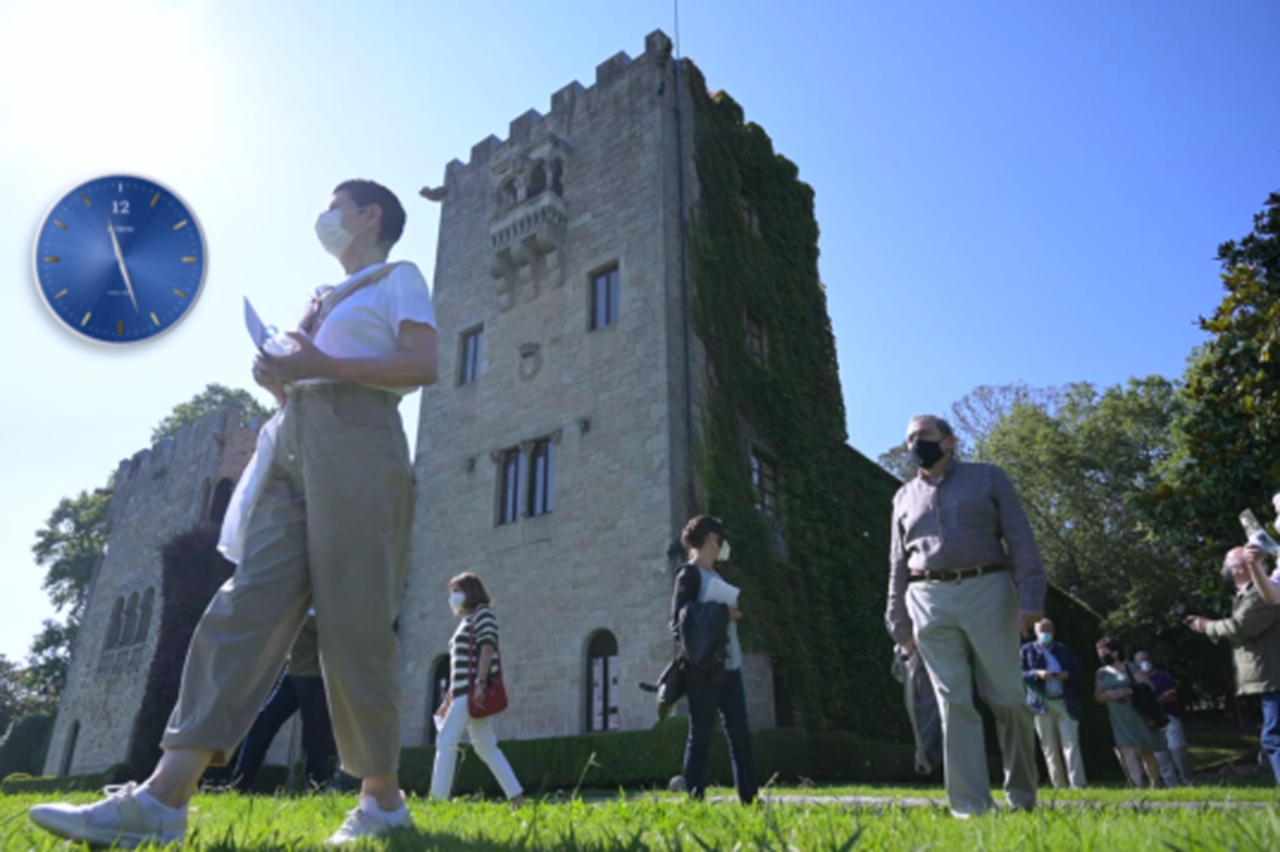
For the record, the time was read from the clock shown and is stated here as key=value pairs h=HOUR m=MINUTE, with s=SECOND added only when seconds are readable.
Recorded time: h=11 m=27
